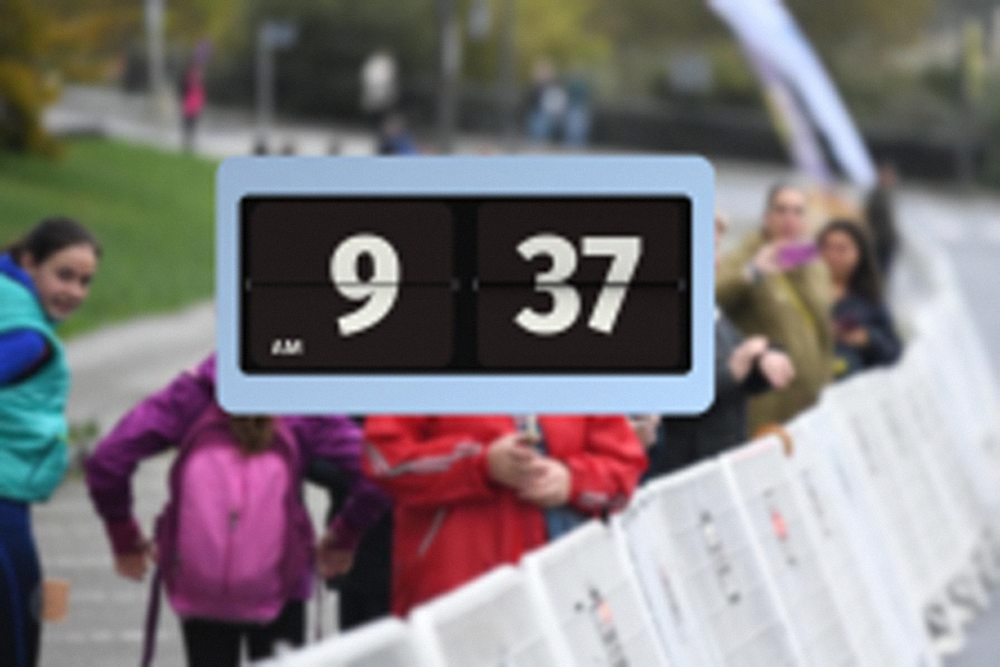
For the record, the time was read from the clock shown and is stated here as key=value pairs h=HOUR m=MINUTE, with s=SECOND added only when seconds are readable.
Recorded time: h=9 m=37
